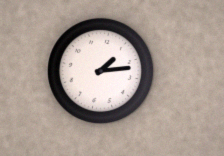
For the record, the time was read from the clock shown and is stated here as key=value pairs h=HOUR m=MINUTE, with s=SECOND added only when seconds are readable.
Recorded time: h=1 m=12
